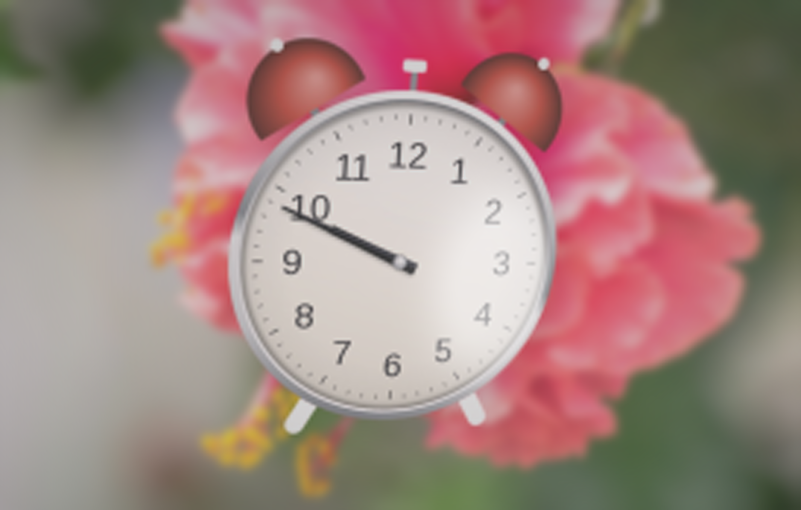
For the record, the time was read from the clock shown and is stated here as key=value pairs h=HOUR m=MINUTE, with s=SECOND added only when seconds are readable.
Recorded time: h=9 m=49
